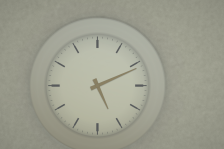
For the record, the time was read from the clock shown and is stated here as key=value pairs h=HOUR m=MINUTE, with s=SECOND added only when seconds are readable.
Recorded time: h=5 m=11
